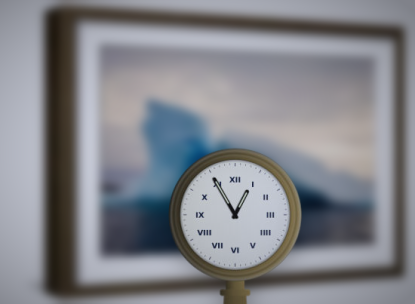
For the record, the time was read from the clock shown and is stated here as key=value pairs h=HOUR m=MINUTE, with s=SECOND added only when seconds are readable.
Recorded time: h=12 m=55
